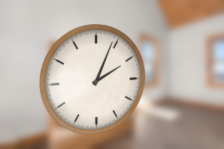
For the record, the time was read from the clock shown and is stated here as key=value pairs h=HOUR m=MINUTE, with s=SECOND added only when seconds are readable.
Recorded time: h=2 m=4
